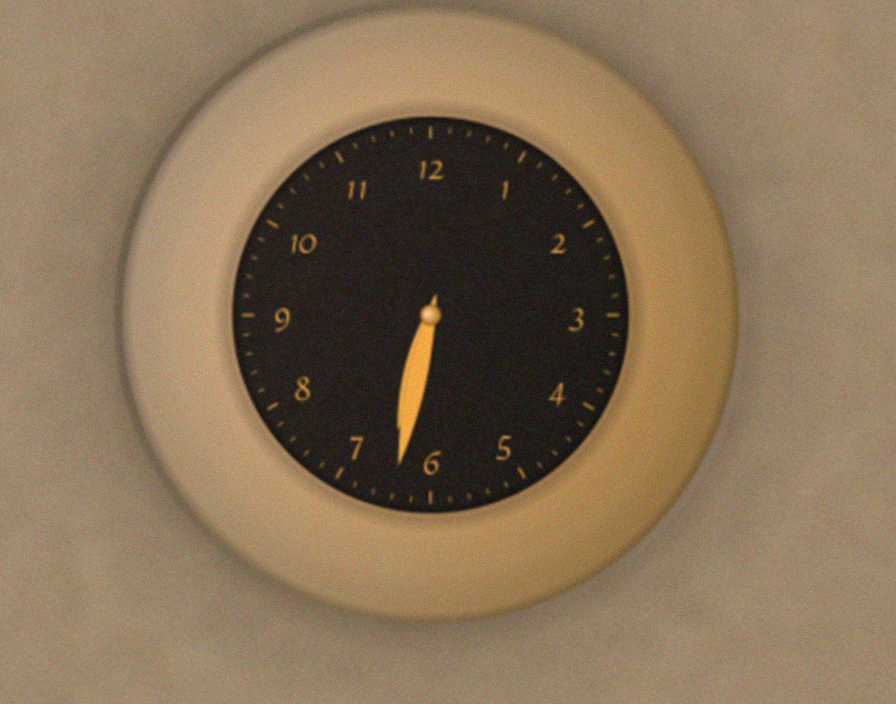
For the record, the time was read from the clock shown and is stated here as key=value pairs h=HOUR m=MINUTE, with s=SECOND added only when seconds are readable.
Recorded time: h=6 m=32
